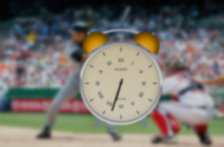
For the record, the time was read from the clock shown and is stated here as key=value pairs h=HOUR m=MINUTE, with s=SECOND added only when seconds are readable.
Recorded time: h=6 m=33
